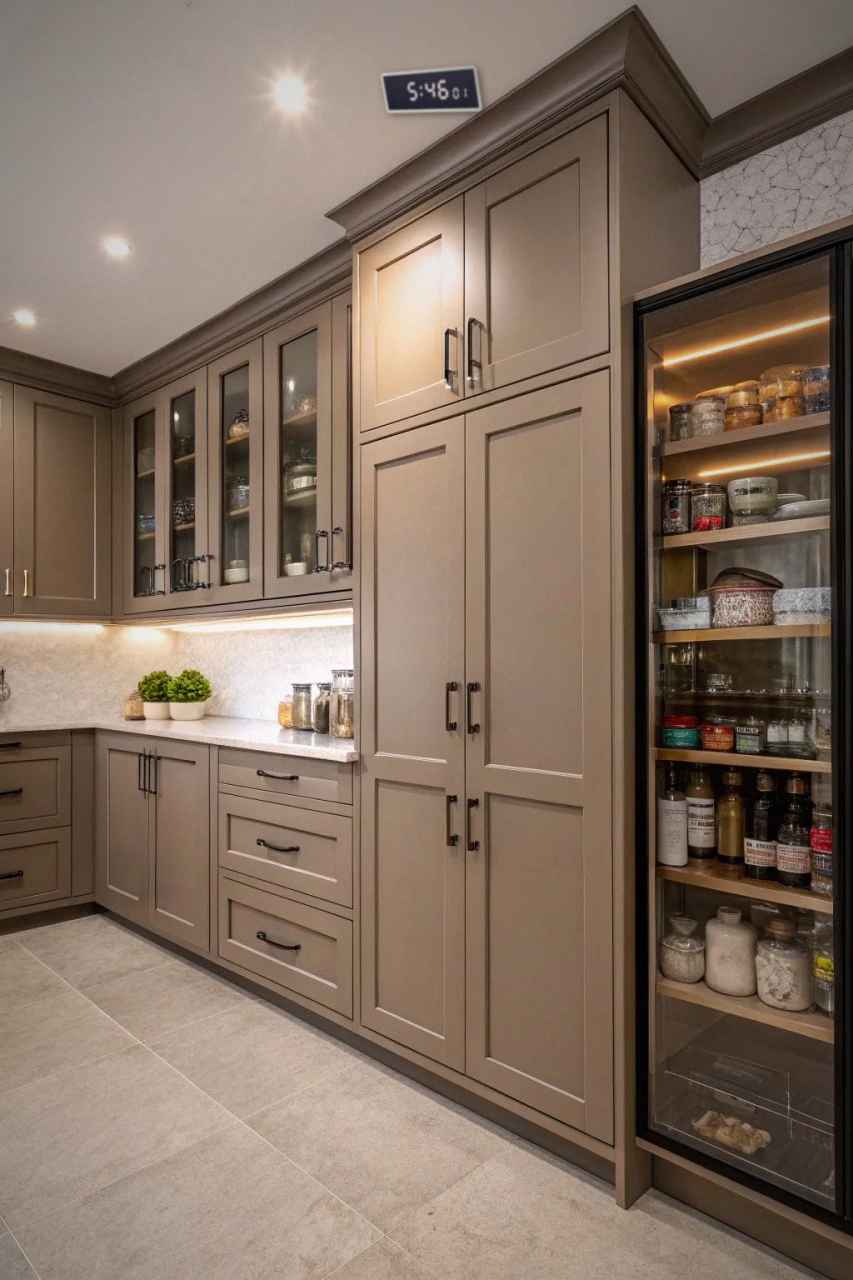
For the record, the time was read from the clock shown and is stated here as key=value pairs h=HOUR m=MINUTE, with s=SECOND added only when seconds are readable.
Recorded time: h=5 m=46
